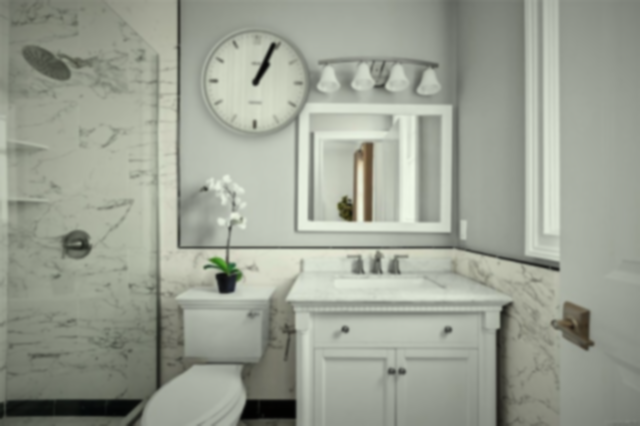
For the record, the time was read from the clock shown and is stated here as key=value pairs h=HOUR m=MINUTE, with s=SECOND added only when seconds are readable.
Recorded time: h=1 m=4
